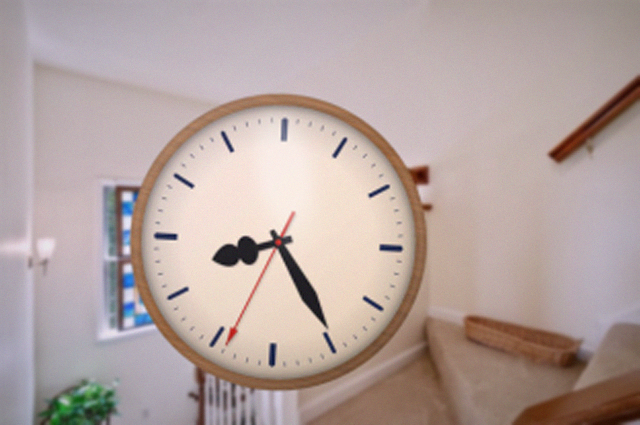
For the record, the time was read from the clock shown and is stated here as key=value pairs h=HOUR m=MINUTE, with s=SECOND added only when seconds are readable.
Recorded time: h=8 m=24 s=34
